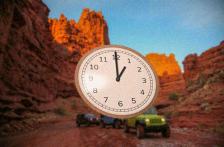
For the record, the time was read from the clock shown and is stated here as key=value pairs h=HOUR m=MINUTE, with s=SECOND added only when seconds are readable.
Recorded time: h=1 m=0
